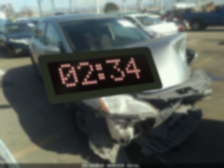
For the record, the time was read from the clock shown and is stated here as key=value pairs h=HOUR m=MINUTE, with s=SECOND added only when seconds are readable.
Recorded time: h=2 m=34
